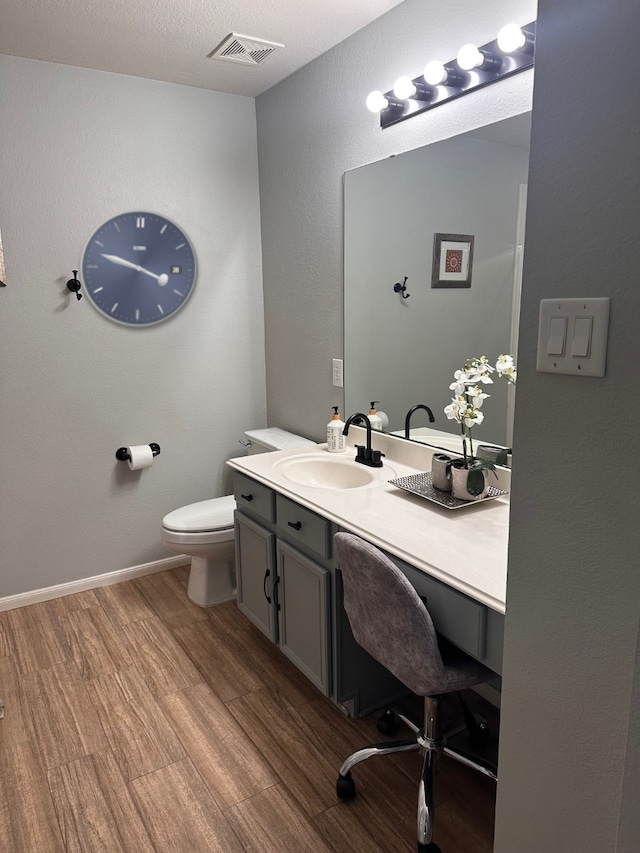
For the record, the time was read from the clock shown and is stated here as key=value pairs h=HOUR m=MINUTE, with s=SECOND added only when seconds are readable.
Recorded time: h=3 m=48
